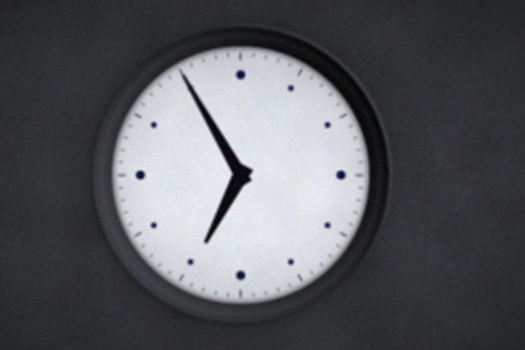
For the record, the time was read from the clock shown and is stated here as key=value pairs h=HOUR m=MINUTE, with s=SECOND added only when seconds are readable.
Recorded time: h=6 m=55
